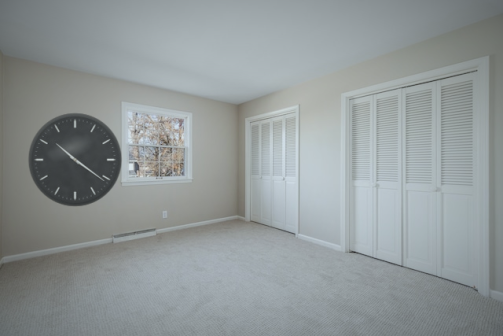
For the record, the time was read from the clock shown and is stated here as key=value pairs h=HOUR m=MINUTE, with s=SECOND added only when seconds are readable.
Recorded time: h=10 m=21
